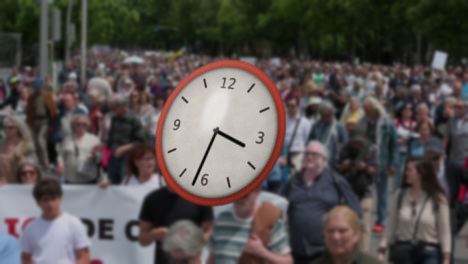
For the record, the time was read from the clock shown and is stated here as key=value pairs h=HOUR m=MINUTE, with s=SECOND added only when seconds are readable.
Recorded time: h=3 m=32
